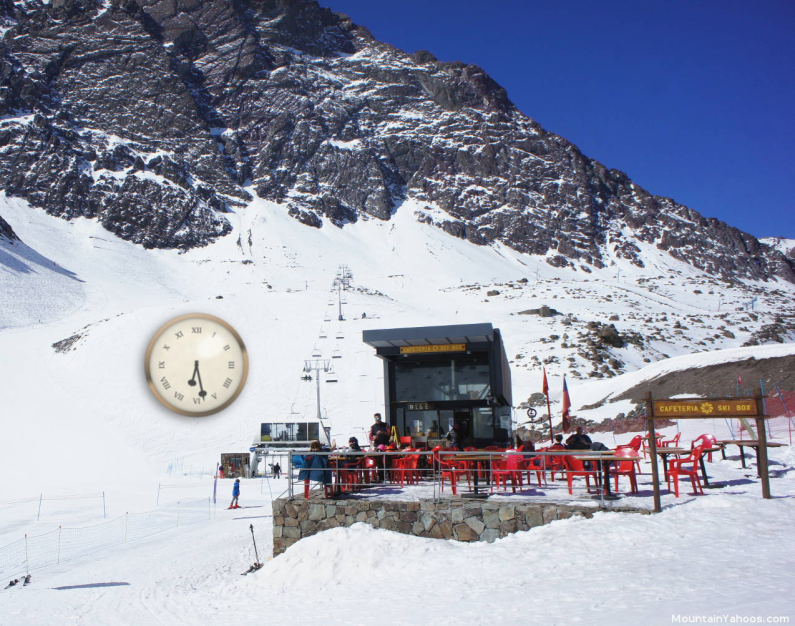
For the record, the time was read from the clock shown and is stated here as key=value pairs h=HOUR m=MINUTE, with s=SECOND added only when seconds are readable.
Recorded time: h=6 m=28
